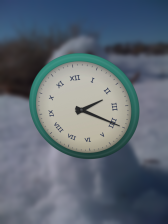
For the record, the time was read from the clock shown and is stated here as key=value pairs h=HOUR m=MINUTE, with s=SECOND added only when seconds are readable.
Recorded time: h=2 m=20
